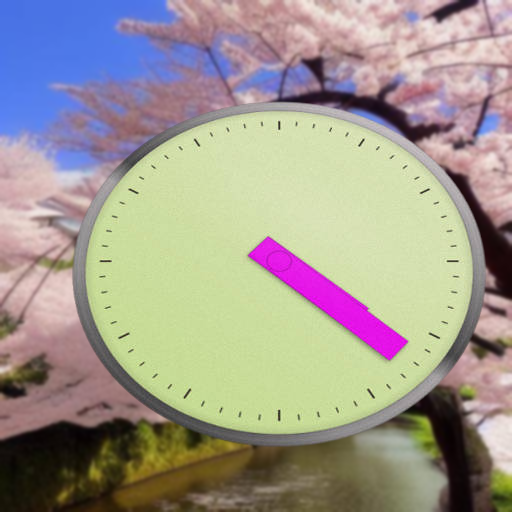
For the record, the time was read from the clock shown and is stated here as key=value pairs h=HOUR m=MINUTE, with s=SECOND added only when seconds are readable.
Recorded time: h=4 m=22
